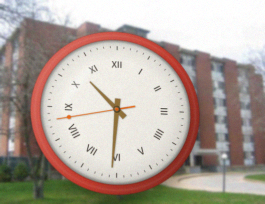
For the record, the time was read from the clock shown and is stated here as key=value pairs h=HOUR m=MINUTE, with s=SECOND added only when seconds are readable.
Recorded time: h=10 m=30 s=43
